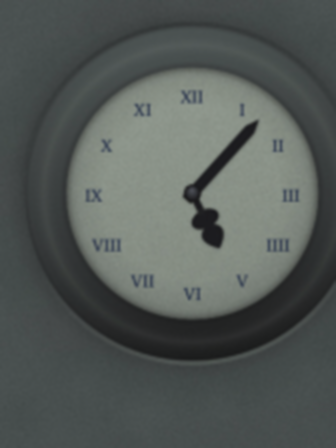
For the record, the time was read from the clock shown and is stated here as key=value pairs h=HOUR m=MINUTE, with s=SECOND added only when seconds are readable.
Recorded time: h=5 m=7
